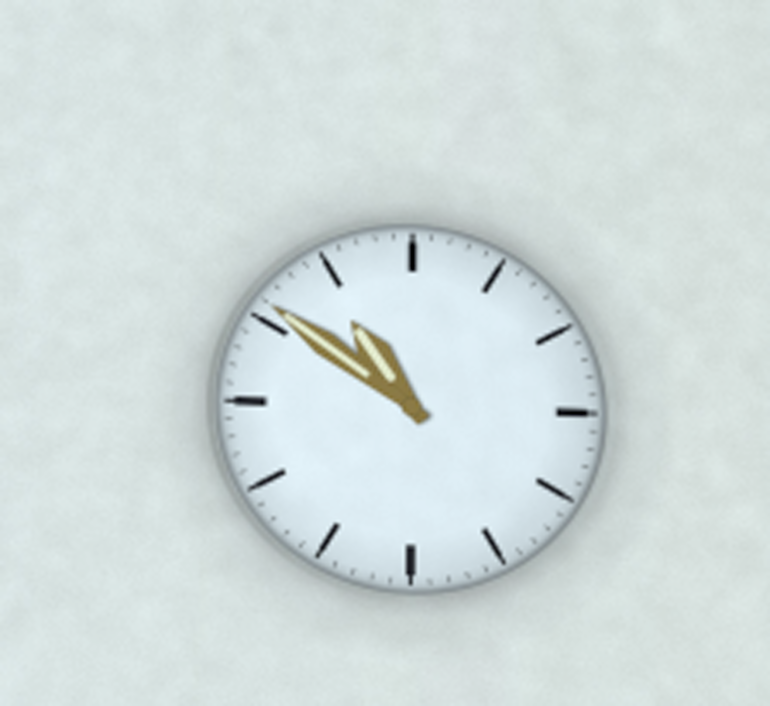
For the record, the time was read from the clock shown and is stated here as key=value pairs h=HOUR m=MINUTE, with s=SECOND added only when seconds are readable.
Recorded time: h=10 m=51
